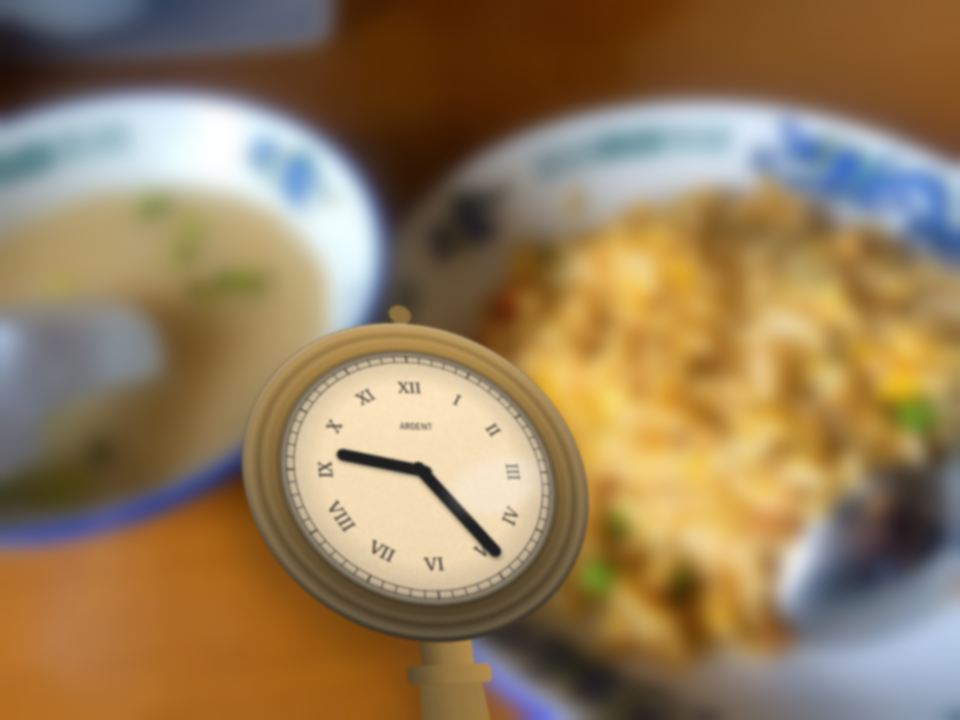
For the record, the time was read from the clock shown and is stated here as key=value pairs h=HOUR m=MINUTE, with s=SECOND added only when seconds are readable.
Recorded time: h=9 m=24
